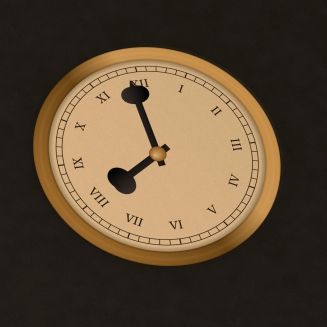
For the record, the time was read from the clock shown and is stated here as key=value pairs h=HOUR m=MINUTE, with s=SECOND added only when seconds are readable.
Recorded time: h=7 m=59
